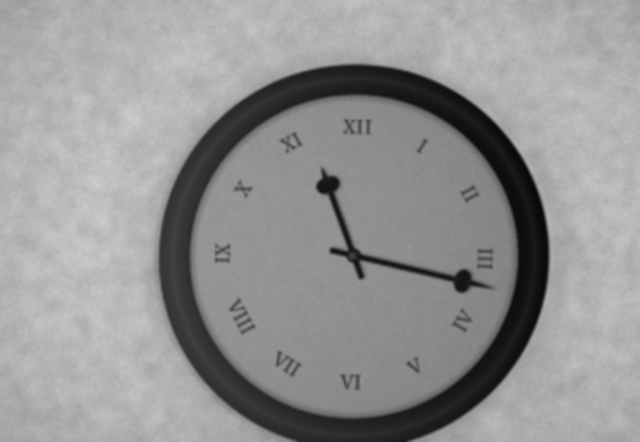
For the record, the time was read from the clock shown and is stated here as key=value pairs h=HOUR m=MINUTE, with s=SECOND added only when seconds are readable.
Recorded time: h=11 m=17
